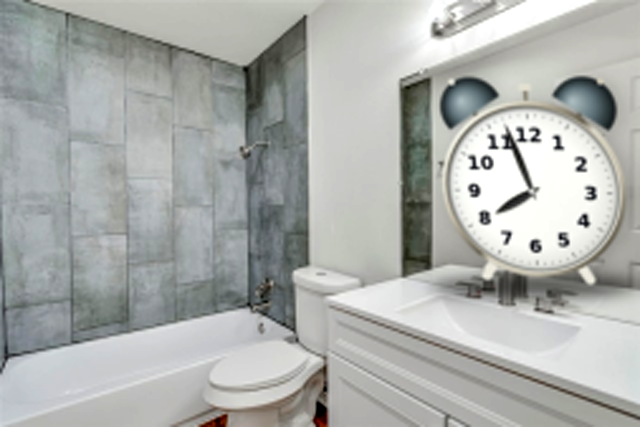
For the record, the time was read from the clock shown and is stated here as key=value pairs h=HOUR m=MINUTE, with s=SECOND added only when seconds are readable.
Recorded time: h=7 m=57
